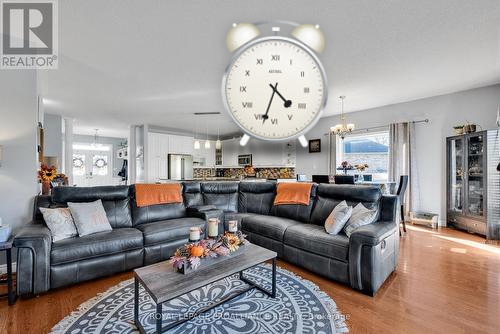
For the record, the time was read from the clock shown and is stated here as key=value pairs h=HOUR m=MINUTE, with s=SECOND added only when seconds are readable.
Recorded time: h=4 m=33
